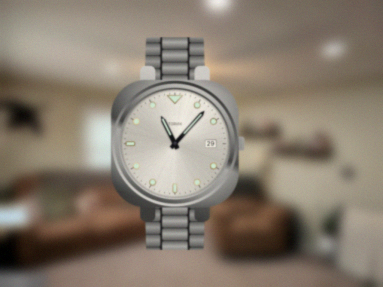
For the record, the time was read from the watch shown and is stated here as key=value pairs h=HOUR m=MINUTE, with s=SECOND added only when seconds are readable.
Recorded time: h=11 m=7
